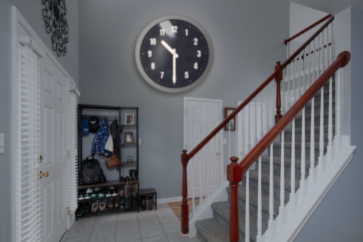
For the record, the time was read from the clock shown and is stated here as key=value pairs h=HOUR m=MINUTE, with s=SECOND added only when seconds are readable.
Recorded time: h=10 m=30
